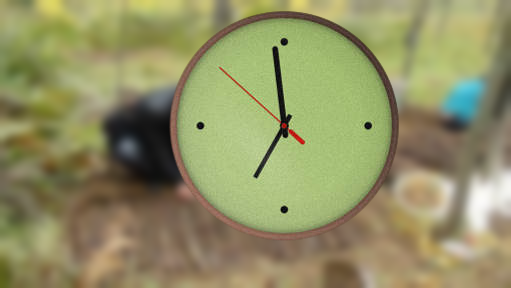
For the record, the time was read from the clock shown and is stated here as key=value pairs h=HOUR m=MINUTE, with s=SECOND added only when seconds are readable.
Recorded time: h=6 m=58 s=52
